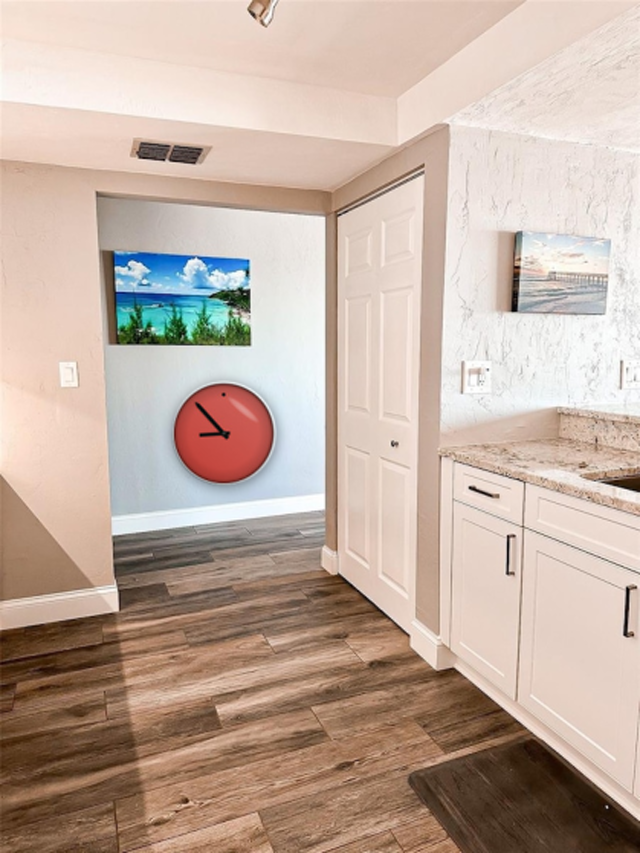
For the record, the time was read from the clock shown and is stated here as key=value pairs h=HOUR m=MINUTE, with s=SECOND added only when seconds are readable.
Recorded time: h=8 m=53
